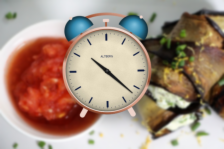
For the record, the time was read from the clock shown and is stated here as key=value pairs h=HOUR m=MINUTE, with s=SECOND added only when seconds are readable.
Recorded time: h=10 m=22
